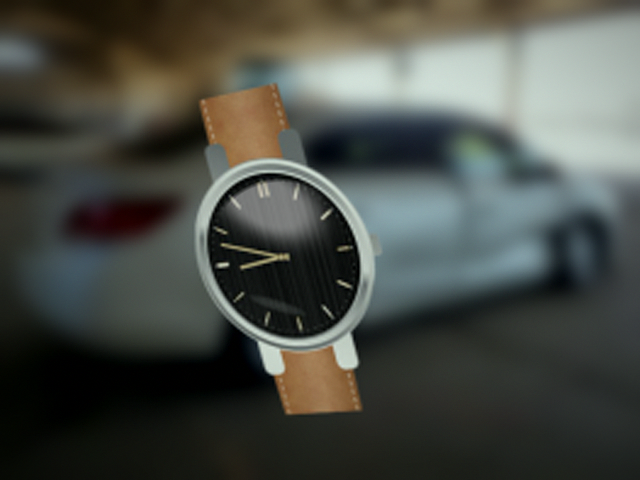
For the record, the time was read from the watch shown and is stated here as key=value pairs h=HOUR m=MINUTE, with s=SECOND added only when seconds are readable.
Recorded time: h=8 m=48
